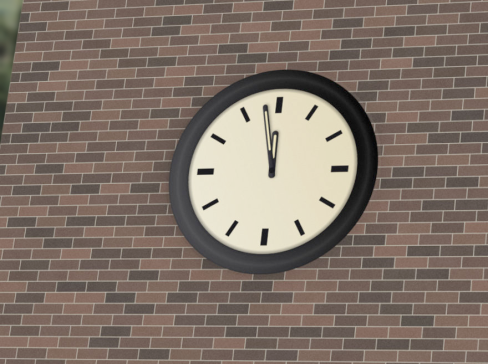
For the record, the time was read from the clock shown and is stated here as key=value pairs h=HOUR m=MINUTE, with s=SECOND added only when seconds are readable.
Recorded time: h=11 m=58
